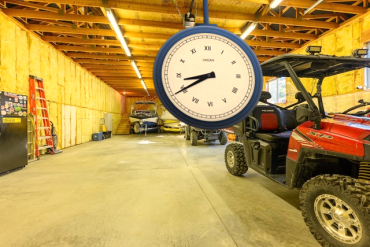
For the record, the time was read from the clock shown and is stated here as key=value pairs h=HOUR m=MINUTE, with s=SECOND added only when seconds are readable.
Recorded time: h=8 m=40
